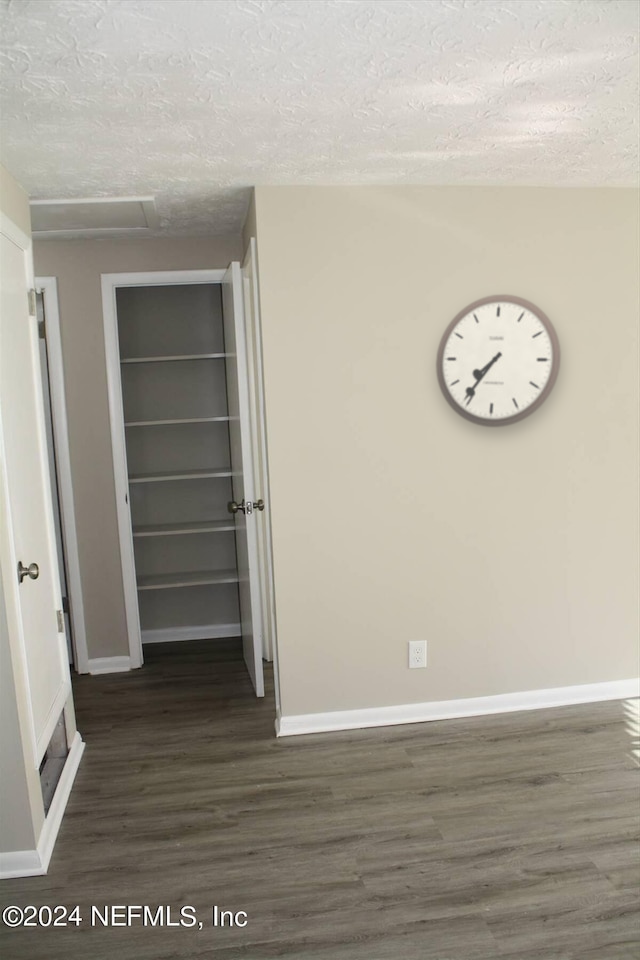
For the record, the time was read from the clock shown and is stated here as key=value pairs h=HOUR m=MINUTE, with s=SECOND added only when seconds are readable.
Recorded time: h=7 m=36
